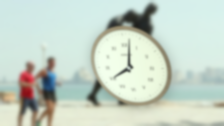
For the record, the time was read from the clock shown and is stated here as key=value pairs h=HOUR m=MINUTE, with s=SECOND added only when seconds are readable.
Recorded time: h=8 m=2
